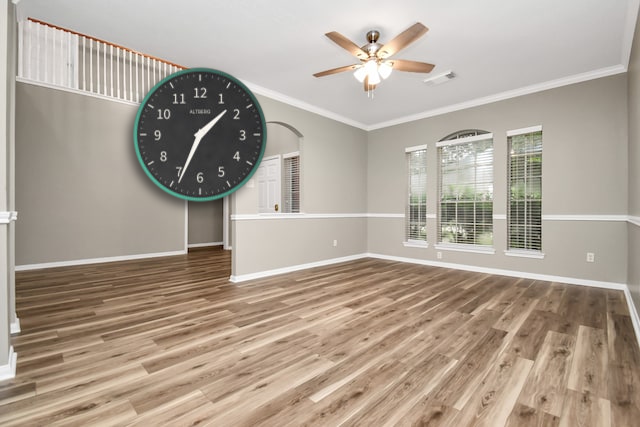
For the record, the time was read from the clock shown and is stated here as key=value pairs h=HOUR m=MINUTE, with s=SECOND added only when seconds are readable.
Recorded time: h=1 m=34
